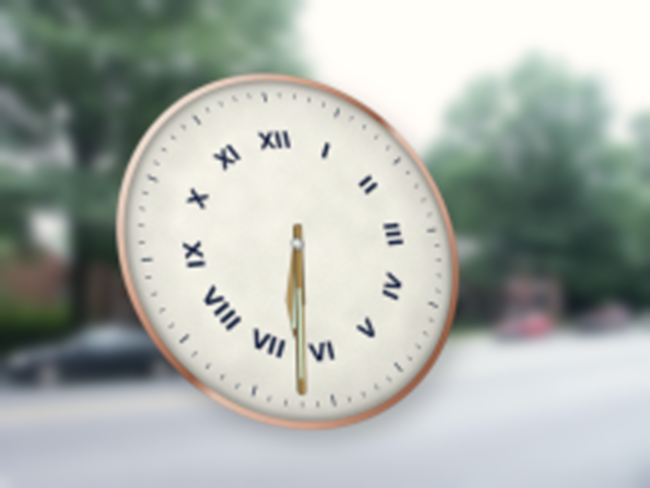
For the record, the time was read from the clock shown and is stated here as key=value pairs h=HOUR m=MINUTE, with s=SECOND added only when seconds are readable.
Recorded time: h=6 m=32
